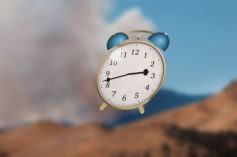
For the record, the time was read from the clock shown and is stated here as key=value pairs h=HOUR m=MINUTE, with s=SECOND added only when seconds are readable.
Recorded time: h=2 m=42
